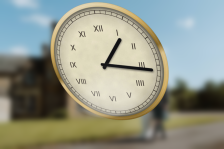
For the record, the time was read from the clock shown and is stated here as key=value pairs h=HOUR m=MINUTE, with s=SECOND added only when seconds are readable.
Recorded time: h=1 m=16
